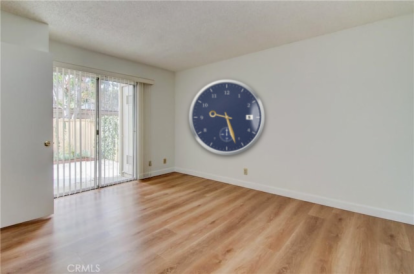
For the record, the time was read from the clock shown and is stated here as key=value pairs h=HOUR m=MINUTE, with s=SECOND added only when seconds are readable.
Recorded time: h=9 m=27
